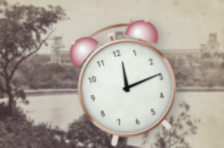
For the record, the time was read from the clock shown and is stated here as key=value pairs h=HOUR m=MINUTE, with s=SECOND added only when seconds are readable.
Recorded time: h=12 m=14
